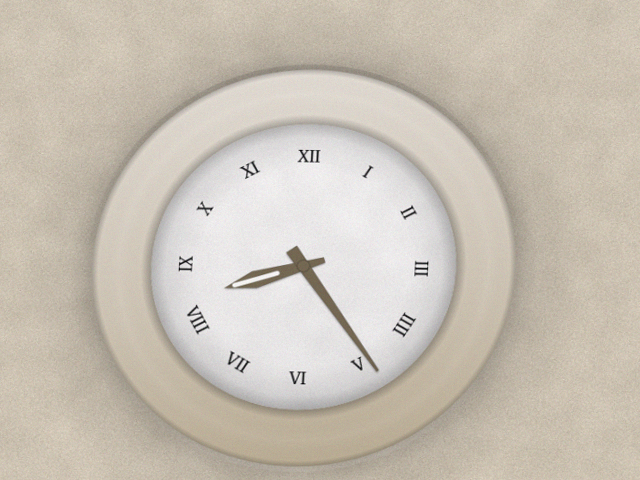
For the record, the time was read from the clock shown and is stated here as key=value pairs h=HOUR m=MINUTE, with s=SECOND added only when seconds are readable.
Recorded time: h=8 m=24
